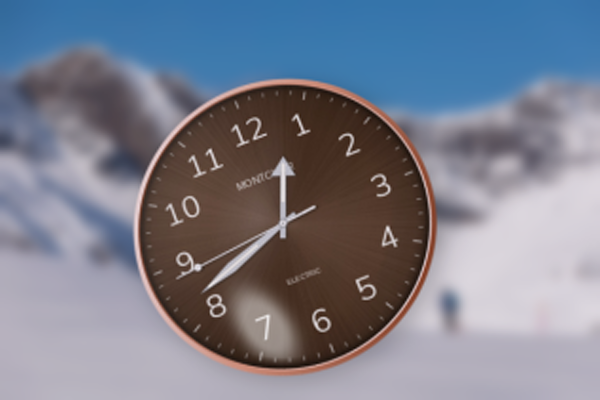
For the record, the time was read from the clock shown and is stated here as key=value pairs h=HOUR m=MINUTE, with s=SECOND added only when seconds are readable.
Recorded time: h=12 m=41 s=44
